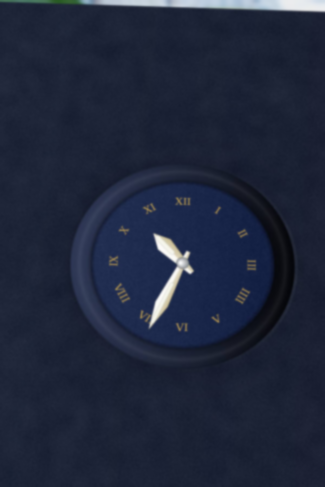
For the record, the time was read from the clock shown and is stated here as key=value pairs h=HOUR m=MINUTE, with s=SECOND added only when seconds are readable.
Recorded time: h=10 m=34
